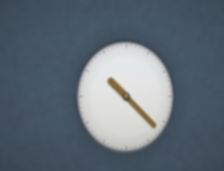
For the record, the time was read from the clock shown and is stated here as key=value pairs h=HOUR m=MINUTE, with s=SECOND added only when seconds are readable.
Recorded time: h=10 m=22
